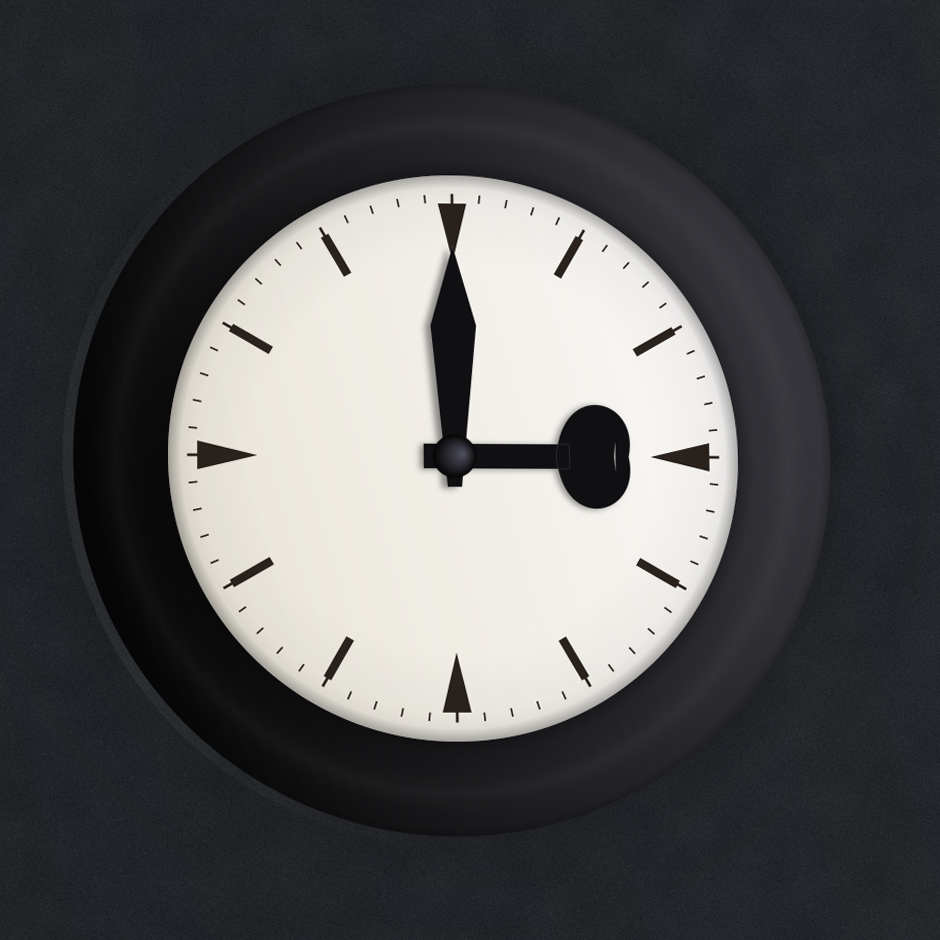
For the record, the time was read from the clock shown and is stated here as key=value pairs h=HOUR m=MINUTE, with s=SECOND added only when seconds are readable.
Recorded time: h=3 m=0
